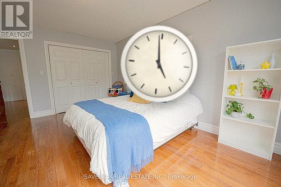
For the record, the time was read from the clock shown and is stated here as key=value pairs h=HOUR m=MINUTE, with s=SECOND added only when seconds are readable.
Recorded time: h=4 m=59
